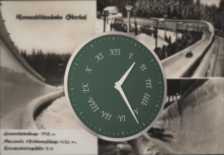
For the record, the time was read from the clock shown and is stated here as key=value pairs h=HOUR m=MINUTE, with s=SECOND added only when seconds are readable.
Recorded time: h=1 m=26
